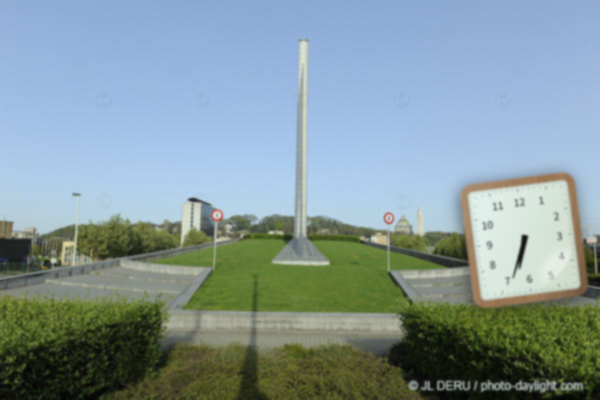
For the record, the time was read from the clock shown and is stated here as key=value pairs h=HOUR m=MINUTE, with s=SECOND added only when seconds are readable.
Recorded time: h=6 m=34
